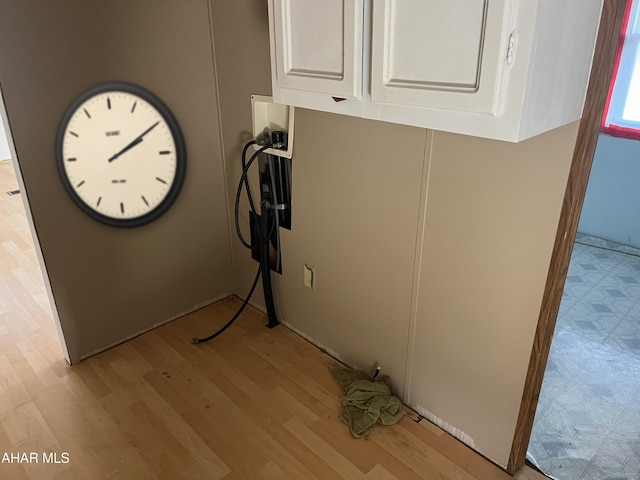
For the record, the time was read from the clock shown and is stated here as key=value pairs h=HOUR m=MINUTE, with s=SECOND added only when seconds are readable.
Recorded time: h=2 m=10
